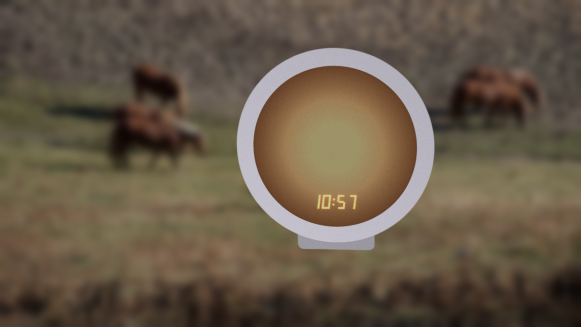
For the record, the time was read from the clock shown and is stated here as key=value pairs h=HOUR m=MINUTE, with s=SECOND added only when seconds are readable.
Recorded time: h=10 m=57
